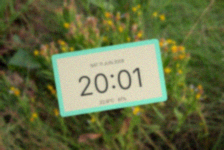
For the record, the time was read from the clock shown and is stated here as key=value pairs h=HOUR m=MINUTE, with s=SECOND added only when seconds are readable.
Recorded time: h=20 m=1
